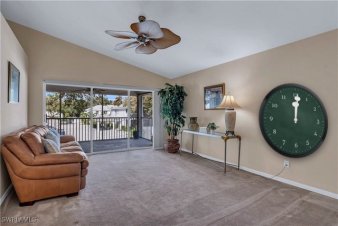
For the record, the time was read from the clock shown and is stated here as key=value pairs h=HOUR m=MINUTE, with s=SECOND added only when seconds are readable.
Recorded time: h=12 m=1
